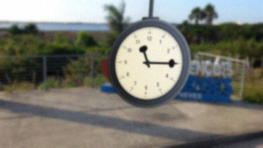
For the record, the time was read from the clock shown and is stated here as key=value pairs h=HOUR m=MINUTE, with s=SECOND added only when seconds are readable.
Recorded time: h=11 m=15
